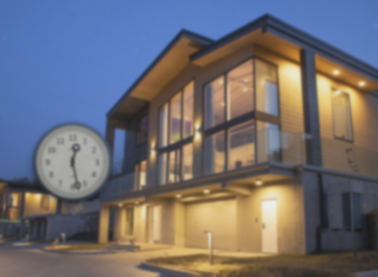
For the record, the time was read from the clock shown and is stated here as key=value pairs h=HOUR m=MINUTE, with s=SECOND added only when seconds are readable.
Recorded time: h=12 m=28
